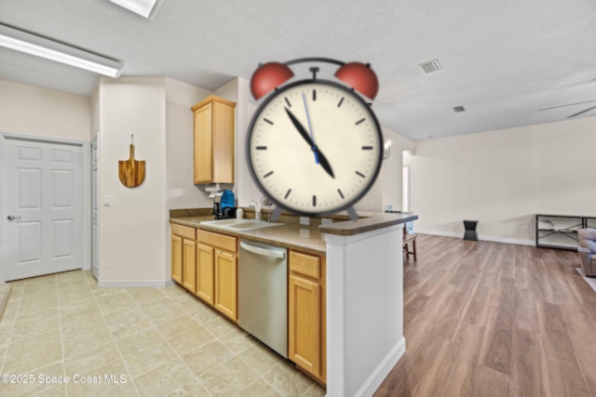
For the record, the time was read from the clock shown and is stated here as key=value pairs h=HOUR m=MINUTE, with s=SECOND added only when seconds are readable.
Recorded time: h=4 m=53 s=58
